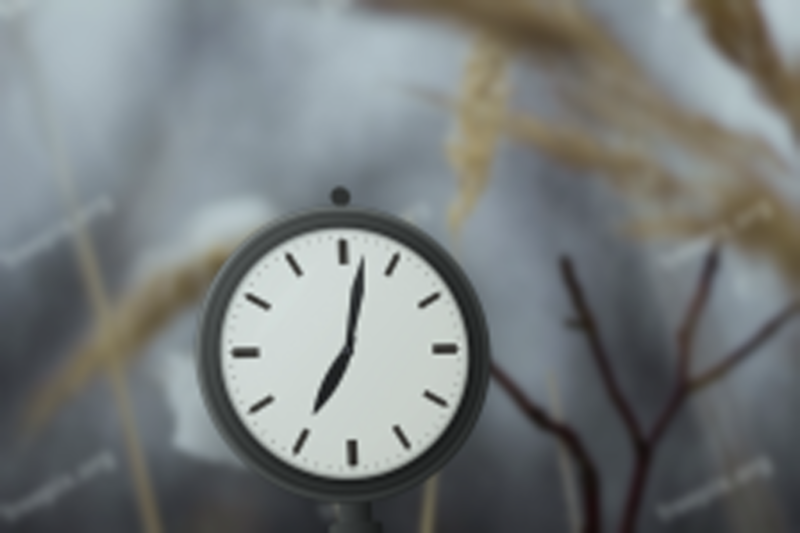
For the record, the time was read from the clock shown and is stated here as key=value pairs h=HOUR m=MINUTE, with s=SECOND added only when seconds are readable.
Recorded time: h=7 m=2
